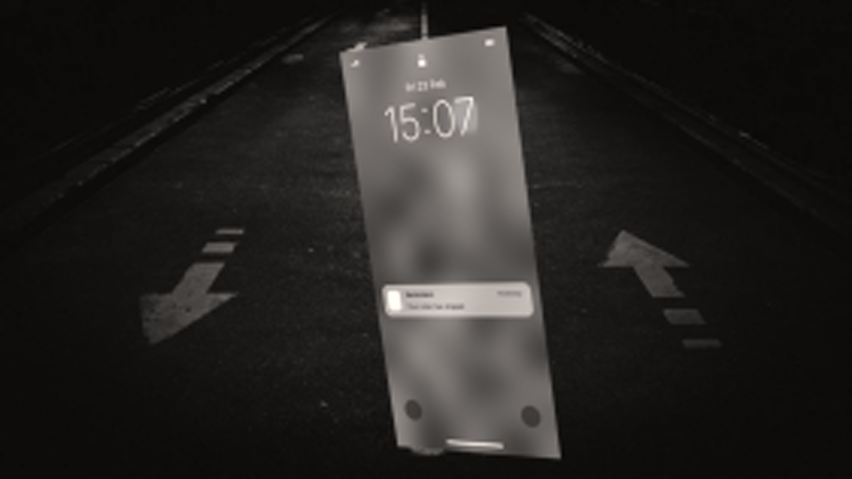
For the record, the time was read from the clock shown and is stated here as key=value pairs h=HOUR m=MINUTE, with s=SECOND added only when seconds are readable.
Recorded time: h=15 m=7
